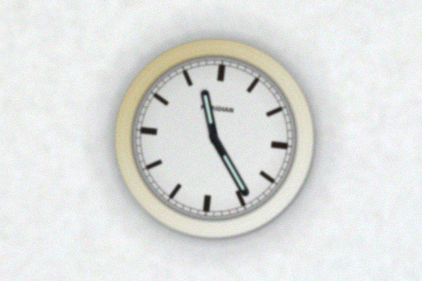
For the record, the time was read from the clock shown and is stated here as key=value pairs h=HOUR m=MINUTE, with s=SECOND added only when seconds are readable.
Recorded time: h=11 m=24
